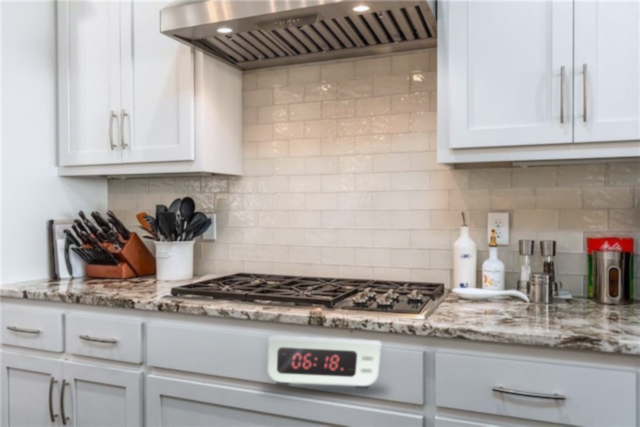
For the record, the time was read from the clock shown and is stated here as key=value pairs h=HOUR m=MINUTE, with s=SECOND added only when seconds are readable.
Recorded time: h=6 m=18
